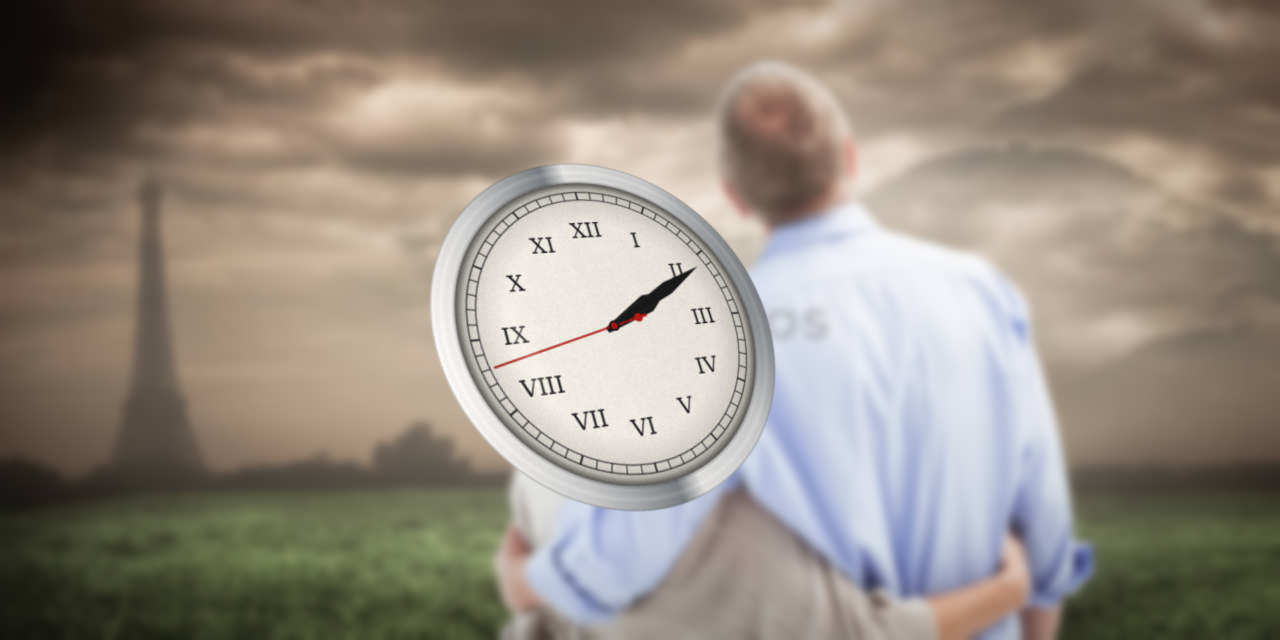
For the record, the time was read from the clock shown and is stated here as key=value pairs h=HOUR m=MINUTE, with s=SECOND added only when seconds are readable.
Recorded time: h=2 m=10 s=43
